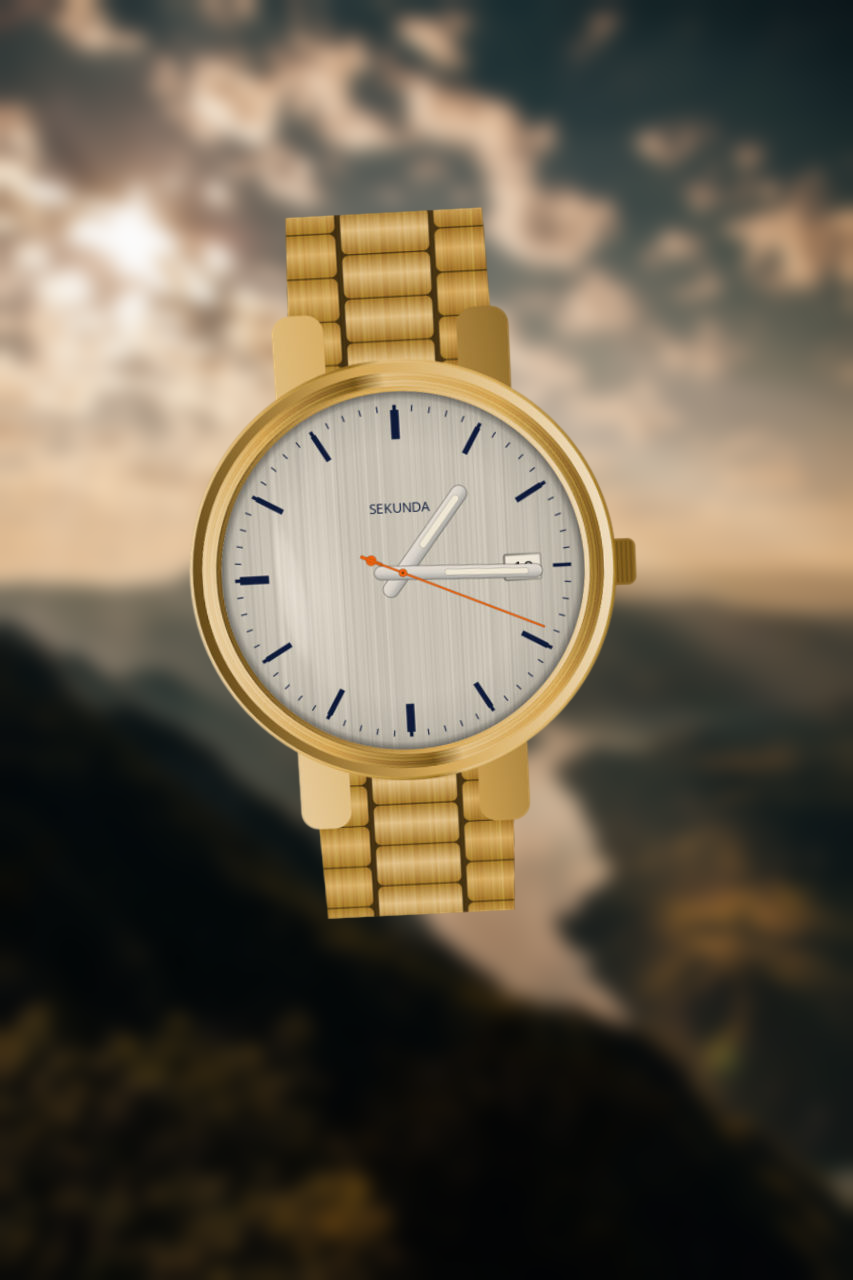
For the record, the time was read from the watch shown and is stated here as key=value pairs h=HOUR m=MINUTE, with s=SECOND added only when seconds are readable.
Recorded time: h=1 m=15 s=19
